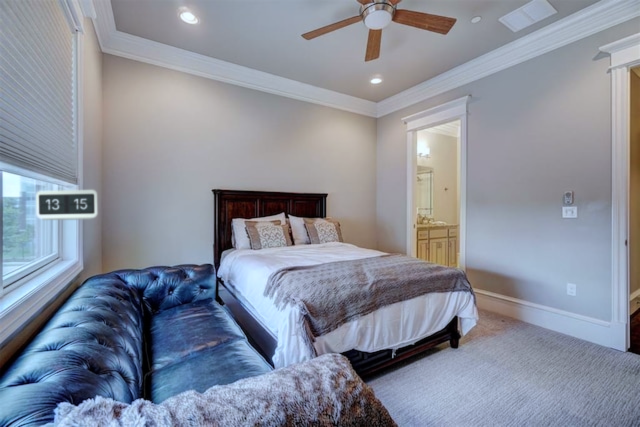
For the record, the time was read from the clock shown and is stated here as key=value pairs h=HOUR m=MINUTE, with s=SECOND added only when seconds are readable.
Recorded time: h=13 m=15
